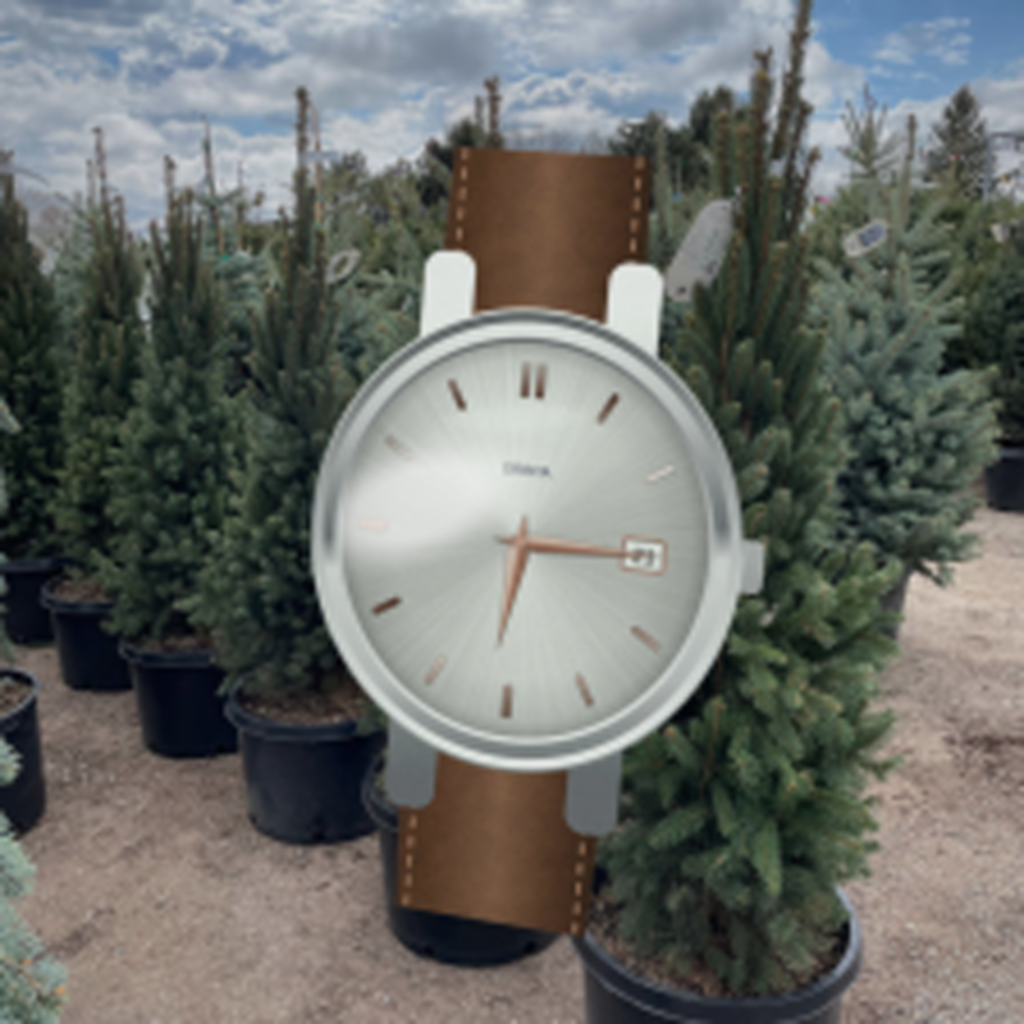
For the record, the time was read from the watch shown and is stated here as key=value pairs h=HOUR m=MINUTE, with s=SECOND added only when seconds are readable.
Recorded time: h=6 m=15
